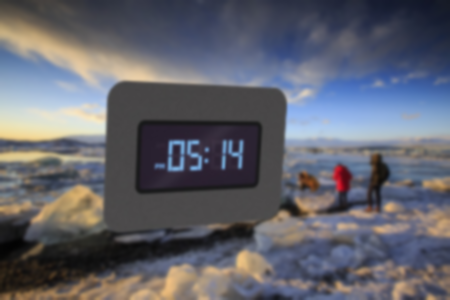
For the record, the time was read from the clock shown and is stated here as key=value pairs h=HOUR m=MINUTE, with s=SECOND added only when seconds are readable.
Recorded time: h=5 m=14
